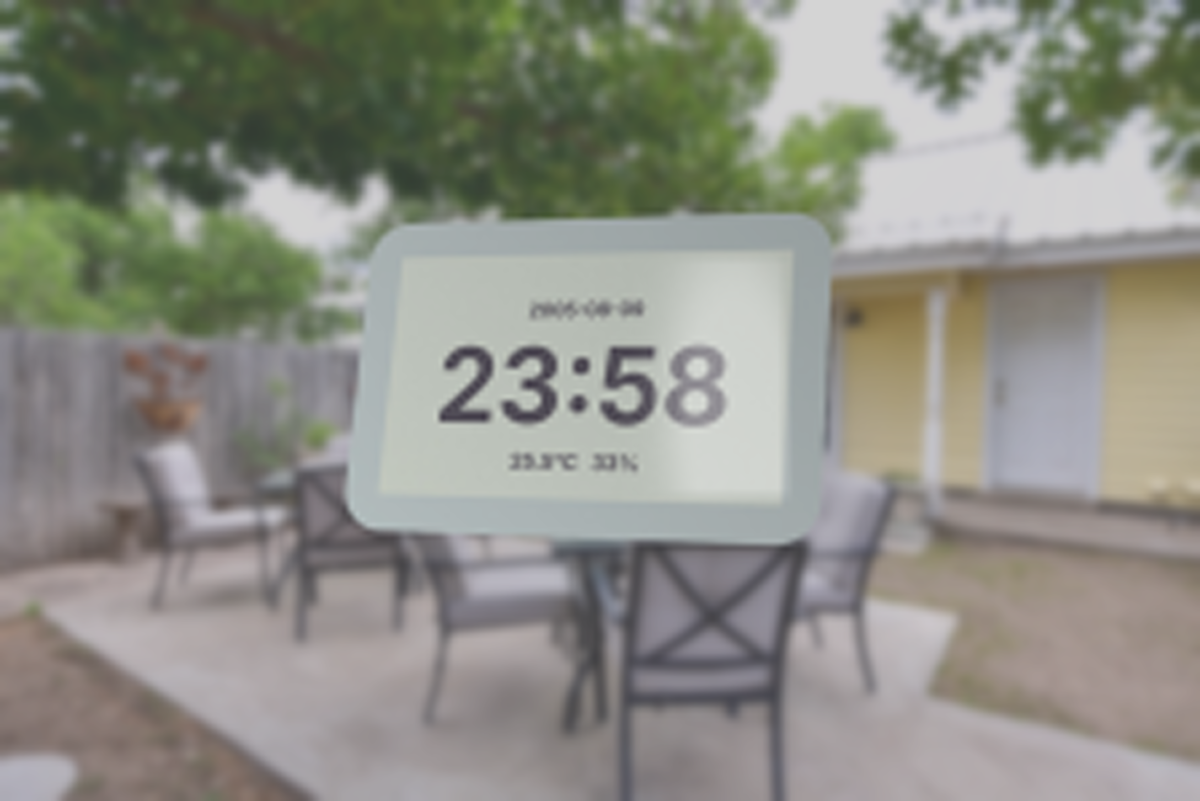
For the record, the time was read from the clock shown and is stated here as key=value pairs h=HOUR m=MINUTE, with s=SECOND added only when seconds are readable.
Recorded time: h=23 m=58
